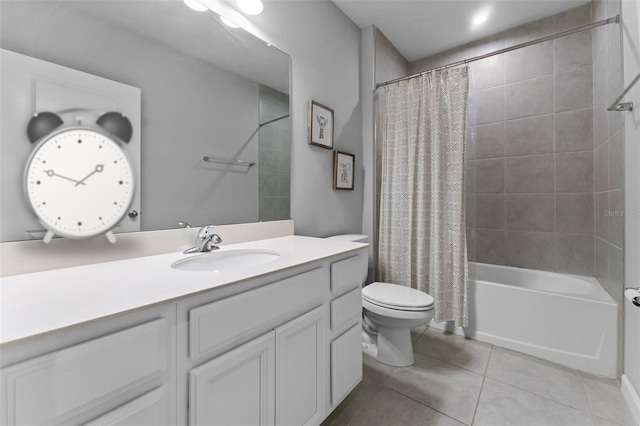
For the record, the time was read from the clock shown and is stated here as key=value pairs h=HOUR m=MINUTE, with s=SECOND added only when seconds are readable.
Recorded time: h=1 m=48
